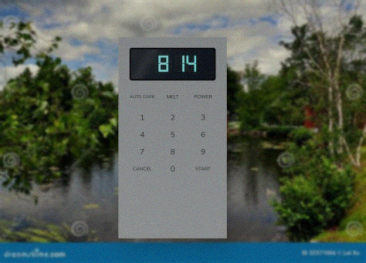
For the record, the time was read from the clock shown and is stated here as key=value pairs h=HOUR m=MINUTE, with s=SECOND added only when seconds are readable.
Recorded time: h=8 m=14
